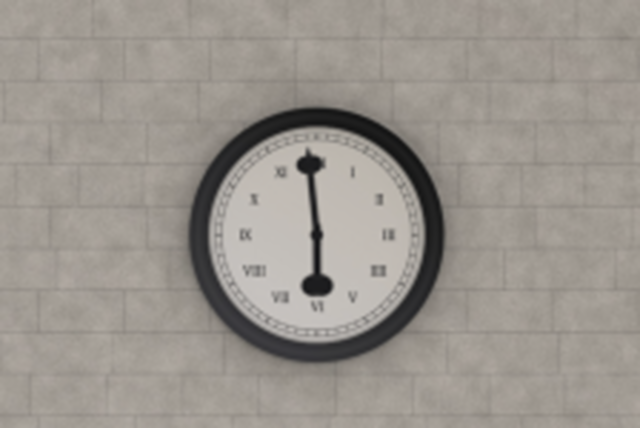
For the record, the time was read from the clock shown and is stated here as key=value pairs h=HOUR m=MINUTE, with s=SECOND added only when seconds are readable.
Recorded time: h=5 m=59
